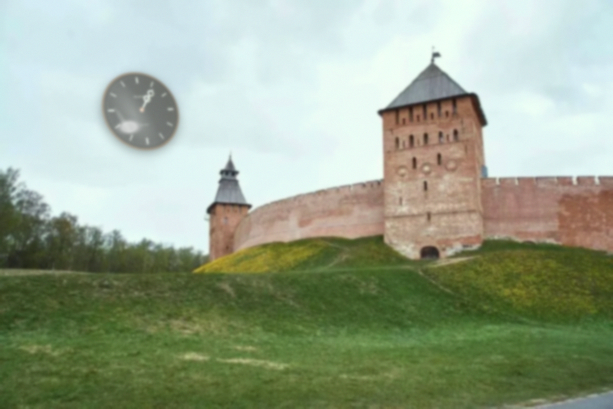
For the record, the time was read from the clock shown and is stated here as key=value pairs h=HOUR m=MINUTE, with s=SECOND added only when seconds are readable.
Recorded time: h=1 m=6
